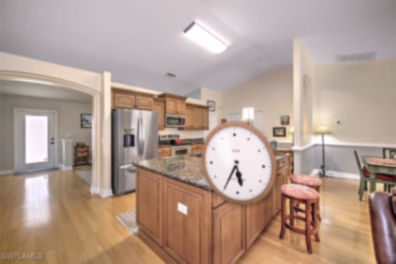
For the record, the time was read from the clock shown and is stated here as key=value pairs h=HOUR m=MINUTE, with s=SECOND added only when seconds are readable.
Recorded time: h=5 m=35
